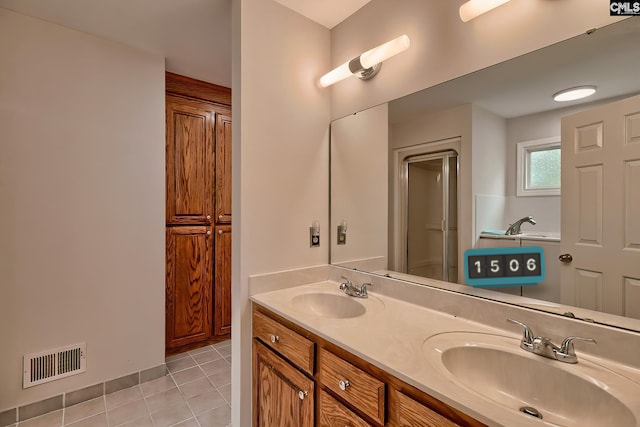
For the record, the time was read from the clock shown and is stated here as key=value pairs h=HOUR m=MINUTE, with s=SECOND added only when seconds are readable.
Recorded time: h=15 m=6
